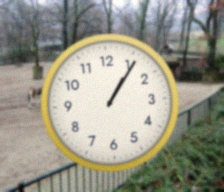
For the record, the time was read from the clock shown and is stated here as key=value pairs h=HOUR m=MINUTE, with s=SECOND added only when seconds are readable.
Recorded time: h=1 m=6
